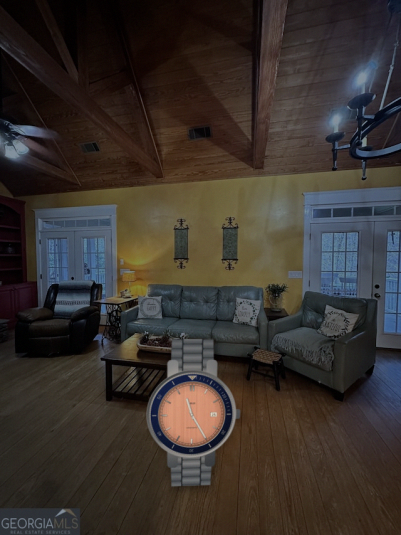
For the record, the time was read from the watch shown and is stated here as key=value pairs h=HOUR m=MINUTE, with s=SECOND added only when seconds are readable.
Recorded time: h=11 m=25
